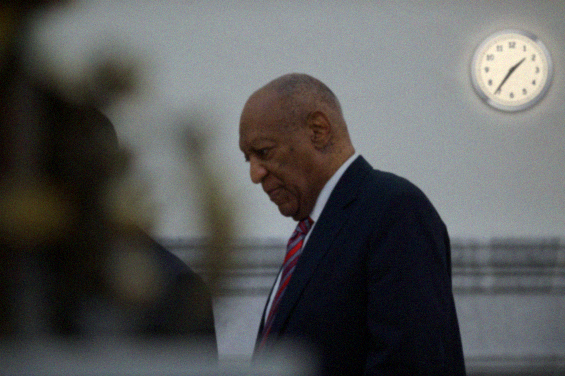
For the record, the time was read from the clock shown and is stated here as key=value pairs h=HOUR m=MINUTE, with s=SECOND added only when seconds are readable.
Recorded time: h=1 m=36
